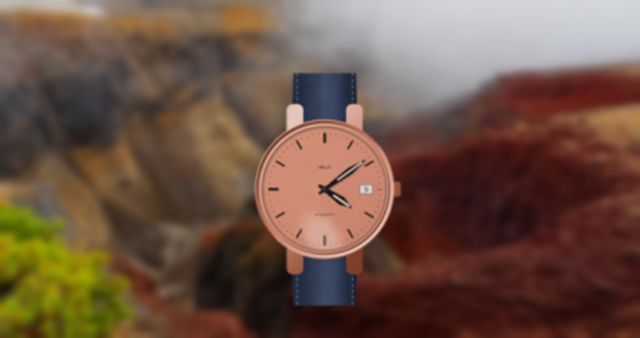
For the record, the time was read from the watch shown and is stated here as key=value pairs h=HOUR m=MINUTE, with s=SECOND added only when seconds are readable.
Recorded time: h=4 m=9
